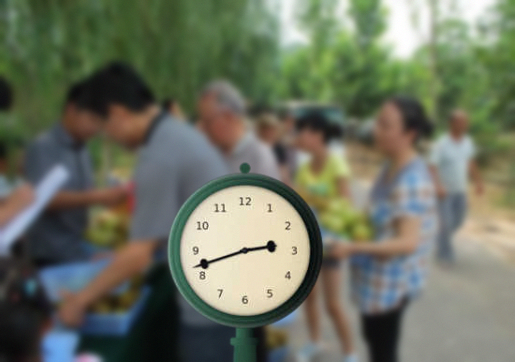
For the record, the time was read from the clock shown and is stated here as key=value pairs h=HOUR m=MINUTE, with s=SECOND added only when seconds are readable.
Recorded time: h=2 m=42
